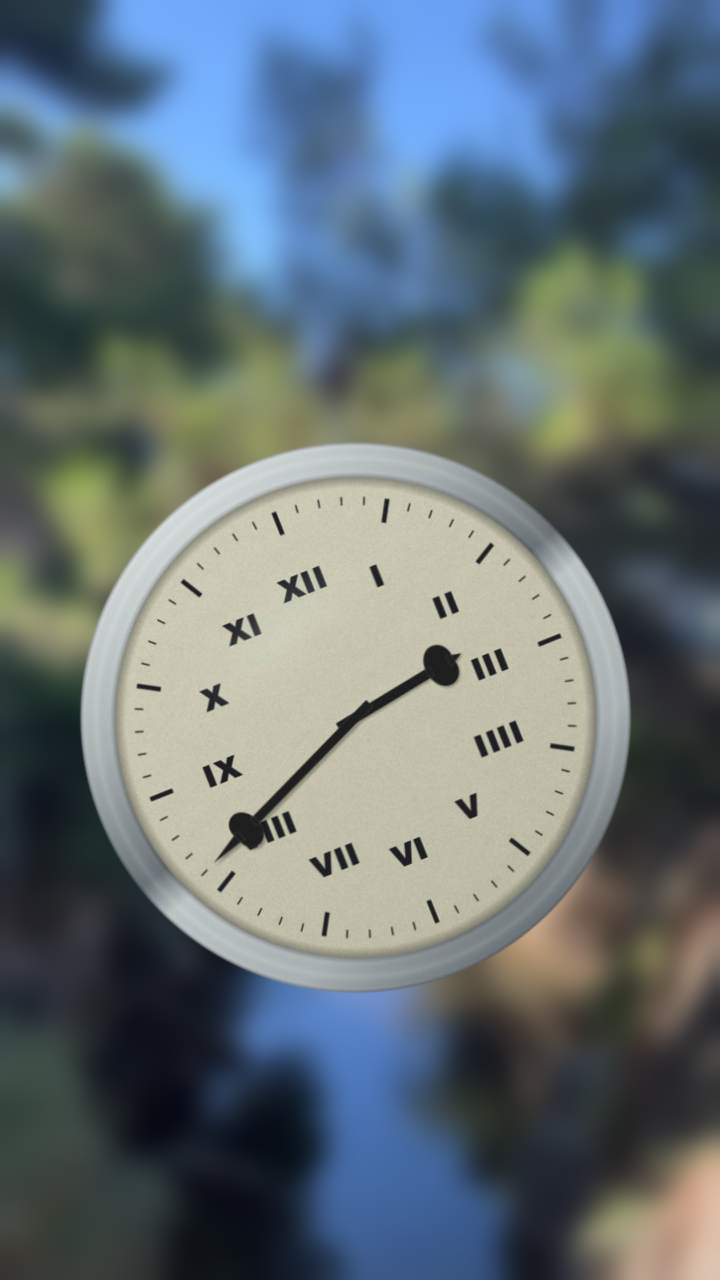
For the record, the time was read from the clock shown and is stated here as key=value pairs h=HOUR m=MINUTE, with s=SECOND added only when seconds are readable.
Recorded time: h=2 m=41
